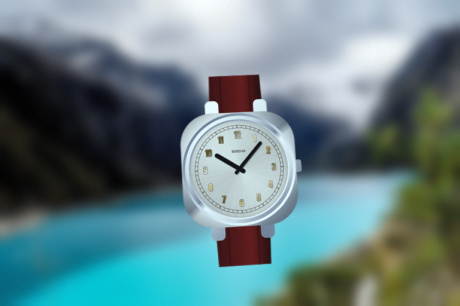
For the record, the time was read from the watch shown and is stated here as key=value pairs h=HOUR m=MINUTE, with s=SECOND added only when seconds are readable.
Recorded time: h=10 m=7
